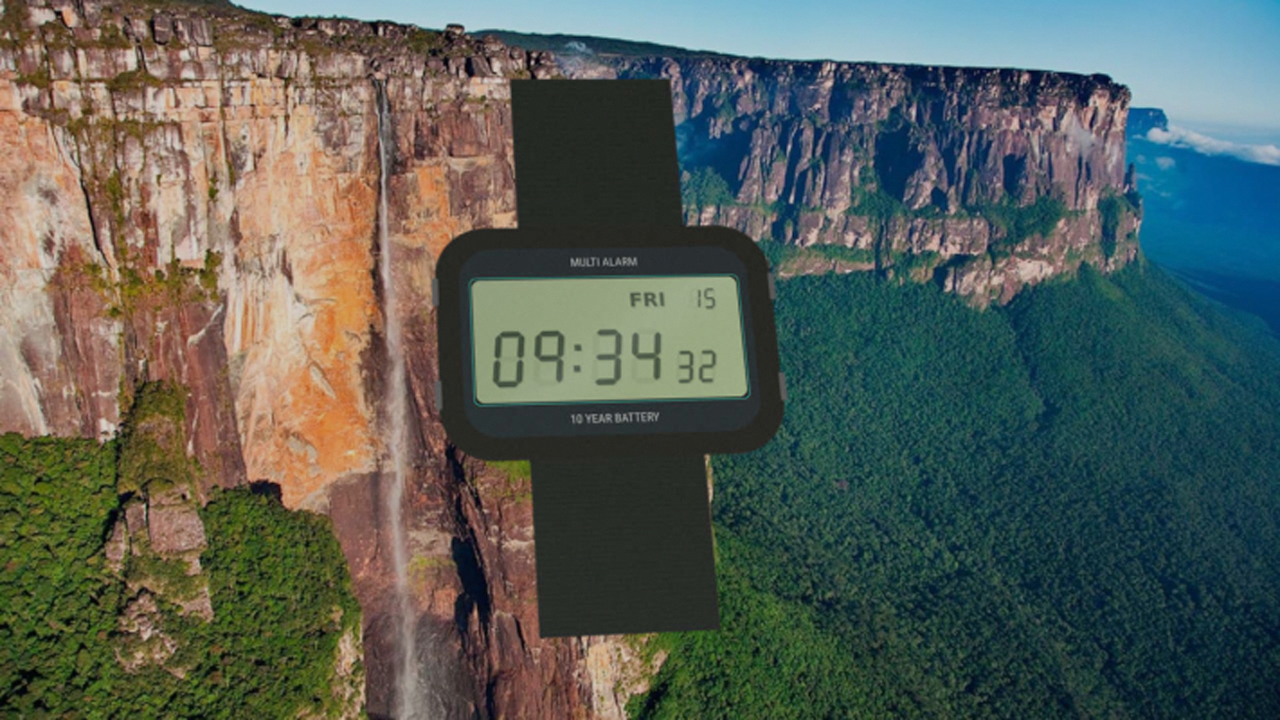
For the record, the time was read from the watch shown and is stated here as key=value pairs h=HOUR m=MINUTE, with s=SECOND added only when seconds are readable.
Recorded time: h=9 m=34 s=32
